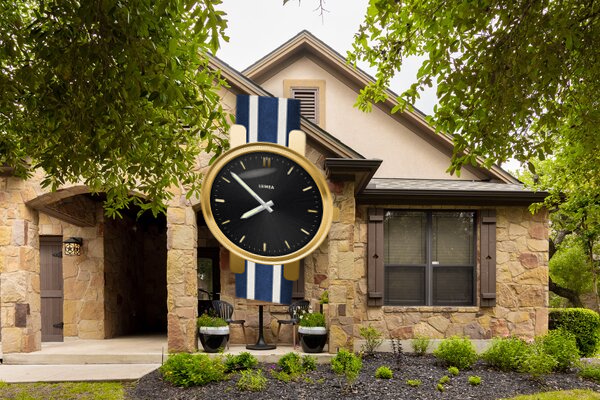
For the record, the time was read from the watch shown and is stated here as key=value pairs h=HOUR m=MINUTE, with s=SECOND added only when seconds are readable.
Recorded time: h=7 m=52
